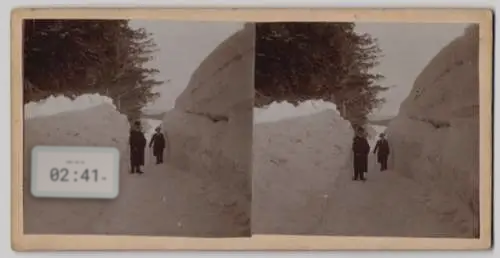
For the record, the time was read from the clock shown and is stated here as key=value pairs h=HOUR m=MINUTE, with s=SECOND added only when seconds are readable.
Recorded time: h=2 m=41
